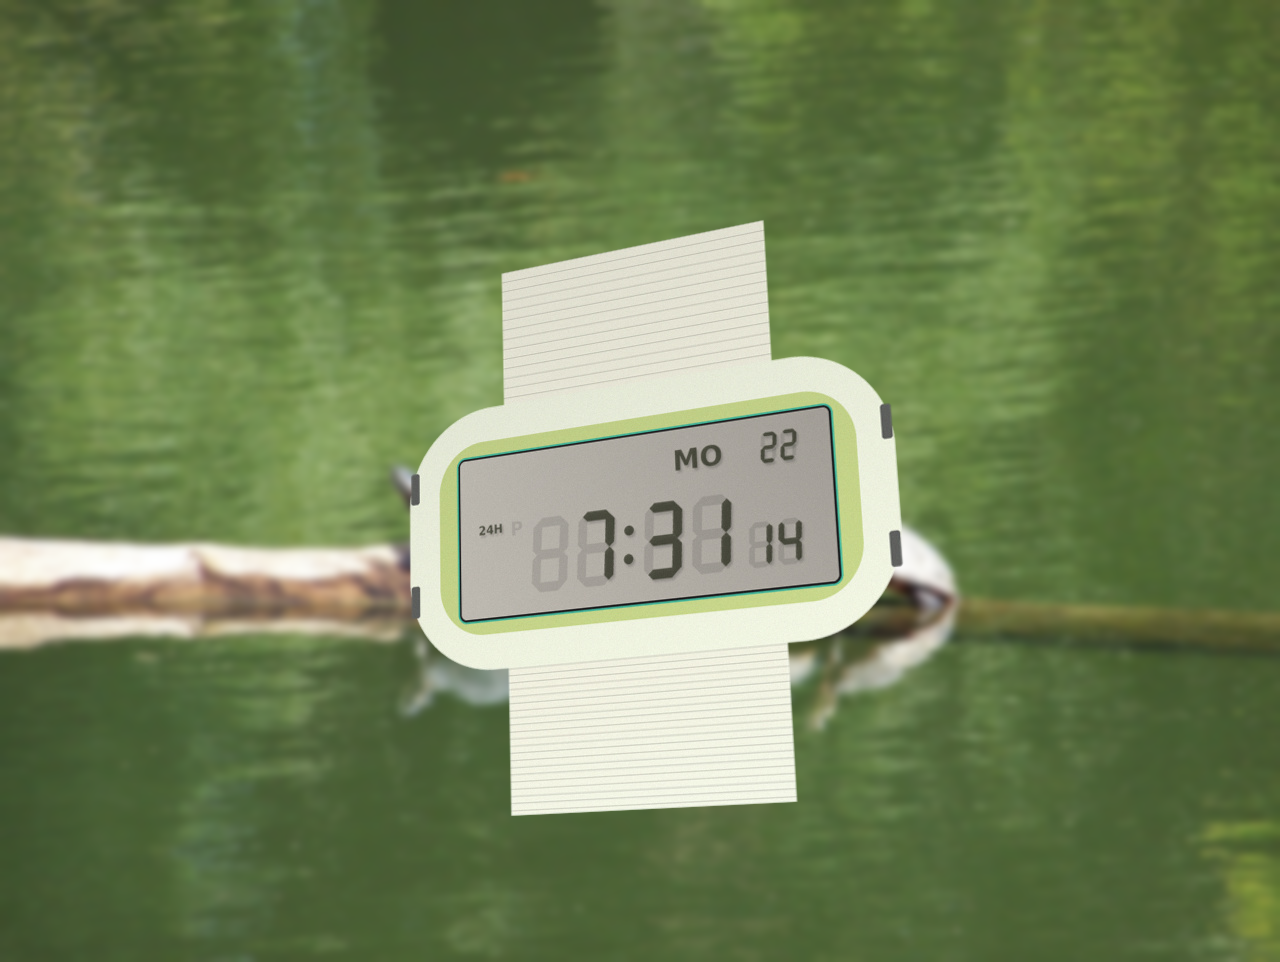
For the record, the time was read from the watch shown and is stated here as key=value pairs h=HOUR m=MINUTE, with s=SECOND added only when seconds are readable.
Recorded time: h=7 m=31 s=14
